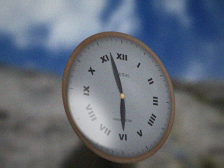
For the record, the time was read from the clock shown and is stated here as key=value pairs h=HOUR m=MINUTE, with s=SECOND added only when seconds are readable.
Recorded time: h=5 m=57
